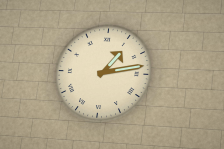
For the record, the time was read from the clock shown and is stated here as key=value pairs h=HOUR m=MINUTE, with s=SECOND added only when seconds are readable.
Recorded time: h=1 m=13
